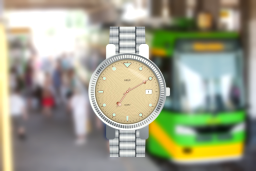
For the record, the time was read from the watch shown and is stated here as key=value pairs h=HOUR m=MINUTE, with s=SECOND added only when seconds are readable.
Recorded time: h=7 m=10
